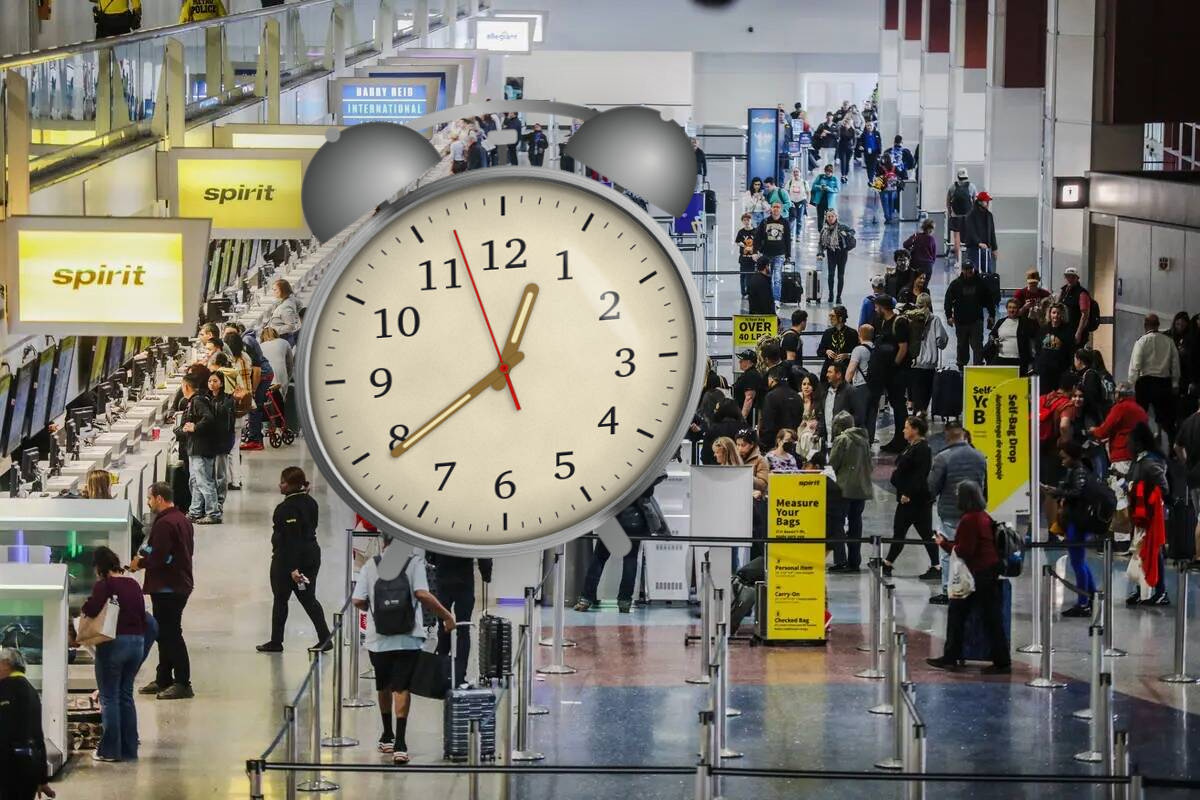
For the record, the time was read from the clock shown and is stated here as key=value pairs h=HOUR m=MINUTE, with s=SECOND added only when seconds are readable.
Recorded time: h=12 m=38 s=57
